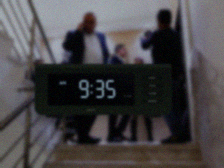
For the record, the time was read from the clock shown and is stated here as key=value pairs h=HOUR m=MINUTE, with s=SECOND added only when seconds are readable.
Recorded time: h=9 m=35
